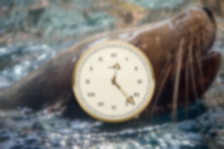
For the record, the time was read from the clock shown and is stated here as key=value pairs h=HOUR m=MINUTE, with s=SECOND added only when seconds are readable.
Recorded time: h=12 m=23
